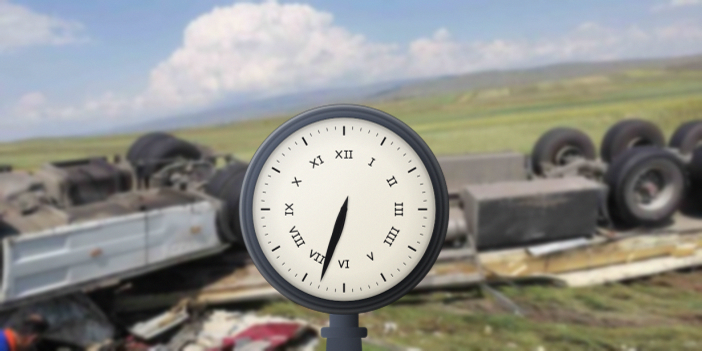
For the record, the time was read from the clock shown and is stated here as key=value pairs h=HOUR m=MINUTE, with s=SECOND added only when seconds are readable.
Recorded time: h=6 m=33
